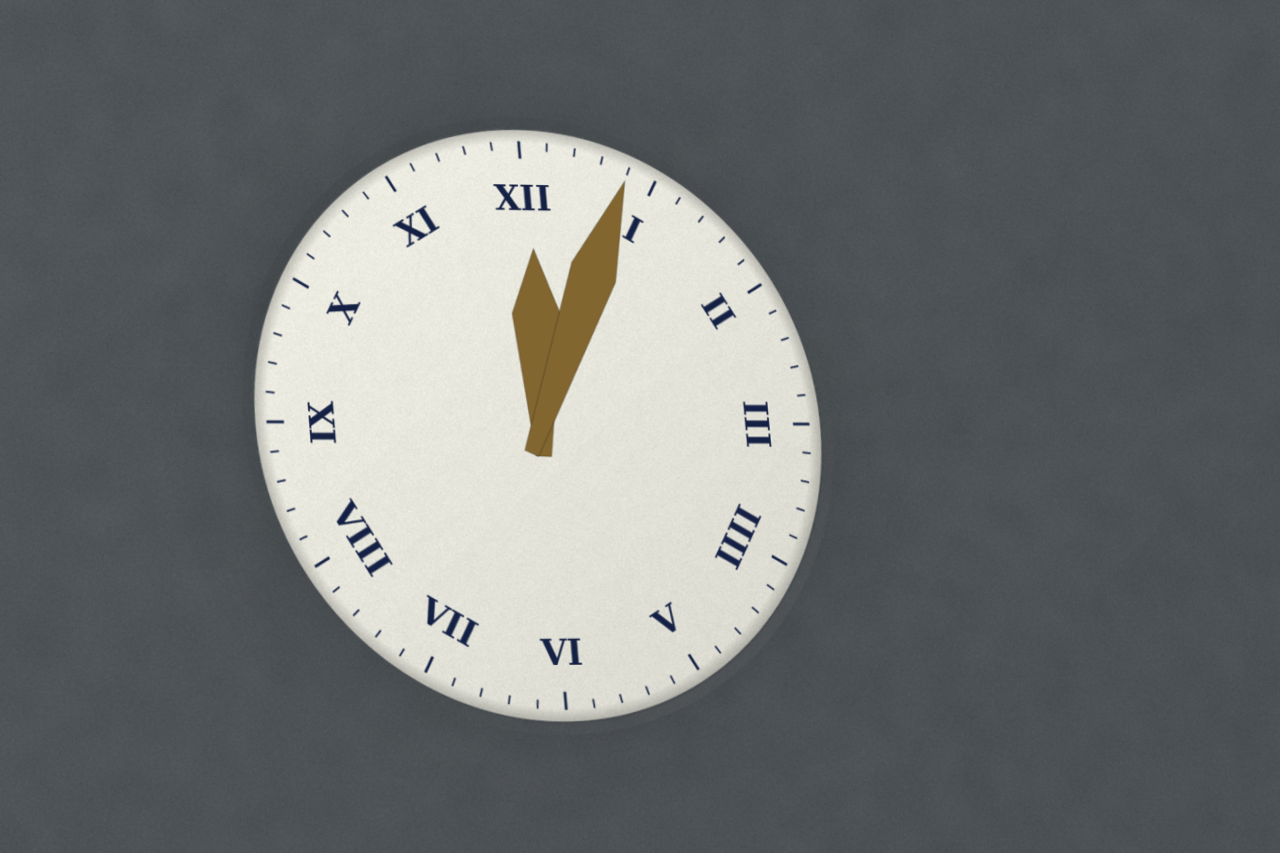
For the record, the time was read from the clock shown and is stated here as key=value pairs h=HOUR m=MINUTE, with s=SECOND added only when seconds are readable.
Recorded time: h=12 m=4
